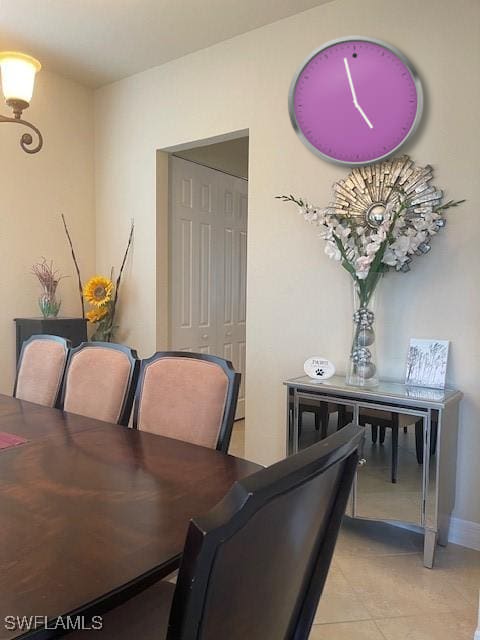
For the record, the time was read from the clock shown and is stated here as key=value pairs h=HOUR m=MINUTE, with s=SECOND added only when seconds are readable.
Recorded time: h=4 m=58
